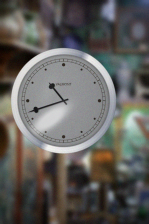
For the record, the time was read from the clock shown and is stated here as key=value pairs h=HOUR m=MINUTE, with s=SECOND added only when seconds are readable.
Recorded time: h=10 m=42
